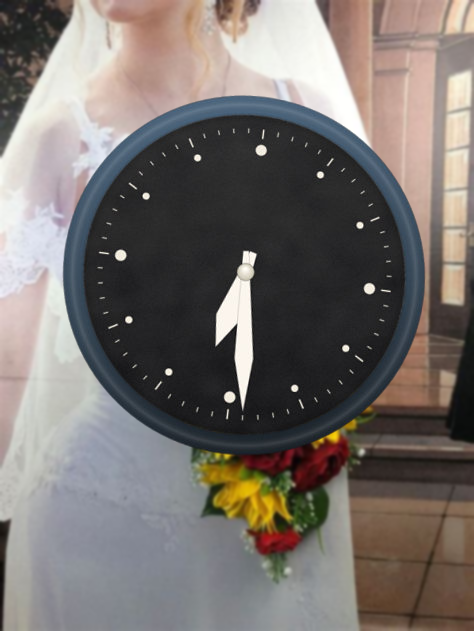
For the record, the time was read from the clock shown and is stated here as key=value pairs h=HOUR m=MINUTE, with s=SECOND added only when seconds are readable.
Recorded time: h=6 m=29
